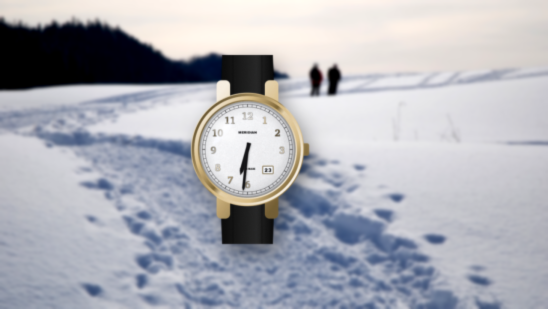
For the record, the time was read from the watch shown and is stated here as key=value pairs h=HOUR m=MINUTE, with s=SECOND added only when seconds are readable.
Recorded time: h=6 m=31
